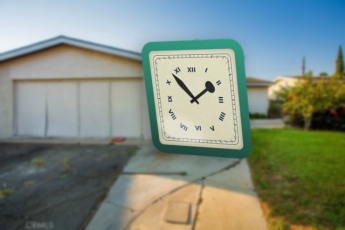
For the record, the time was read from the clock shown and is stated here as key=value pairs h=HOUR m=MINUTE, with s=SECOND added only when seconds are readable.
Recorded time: h=1 m=53
